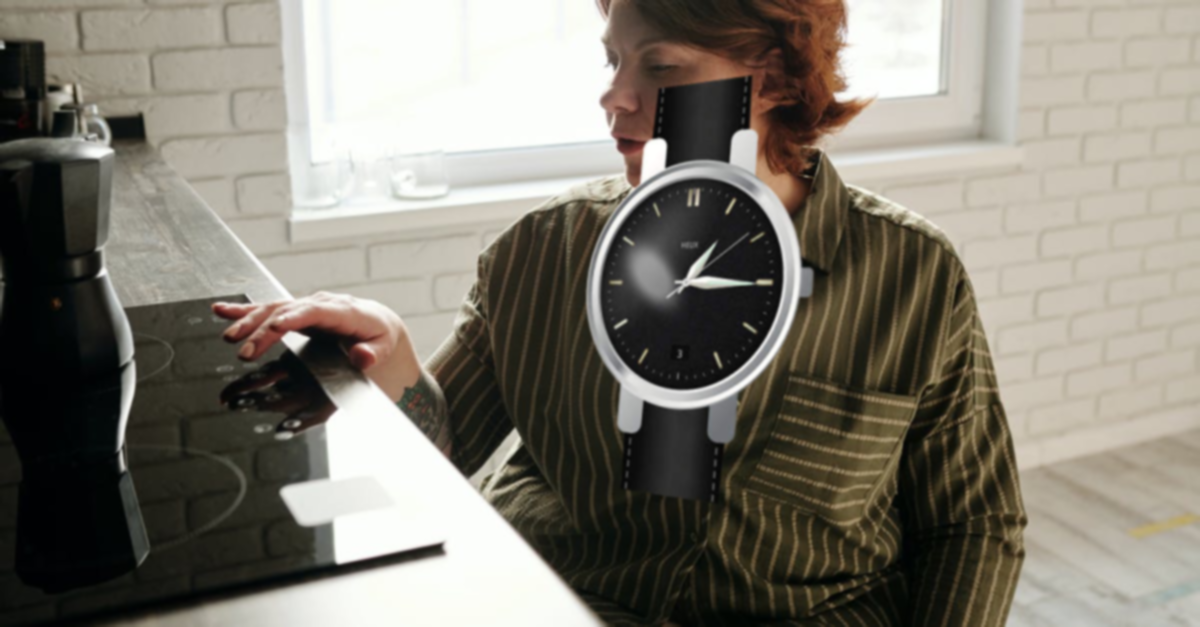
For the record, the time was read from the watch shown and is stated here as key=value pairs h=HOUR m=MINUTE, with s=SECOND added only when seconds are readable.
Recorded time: h=1 m=15 s=9
